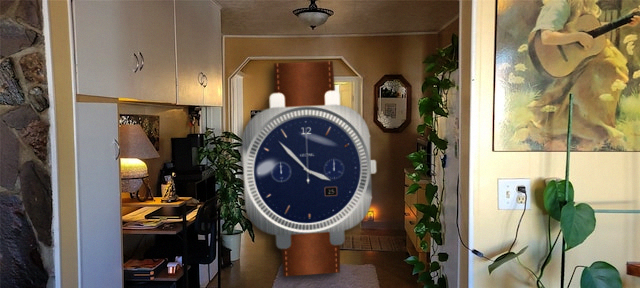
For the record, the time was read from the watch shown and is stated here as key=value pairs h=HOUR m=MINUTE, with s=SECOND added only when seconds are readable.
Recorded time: h=3 m=53
